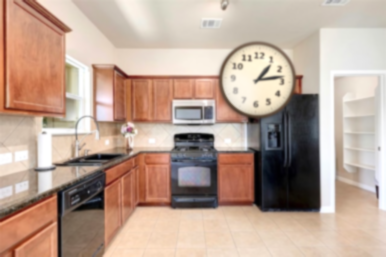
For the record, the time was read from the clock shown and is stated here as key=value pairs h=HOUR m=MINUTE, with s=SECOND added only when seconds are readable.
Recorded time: h=1 m=13
